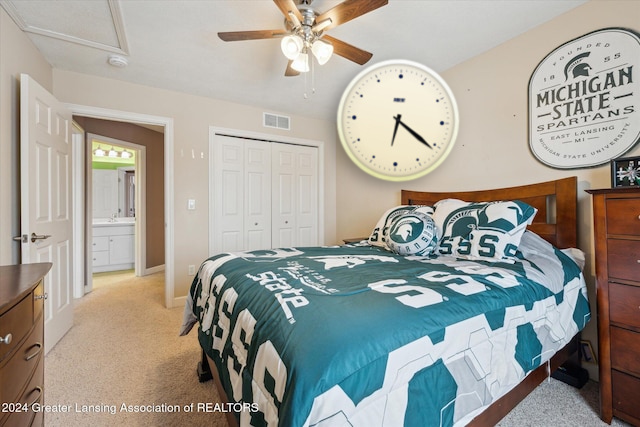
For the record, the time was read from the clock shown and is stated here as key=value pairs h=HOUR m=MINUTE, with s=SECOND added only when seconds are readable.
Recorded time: h=6 m=21
